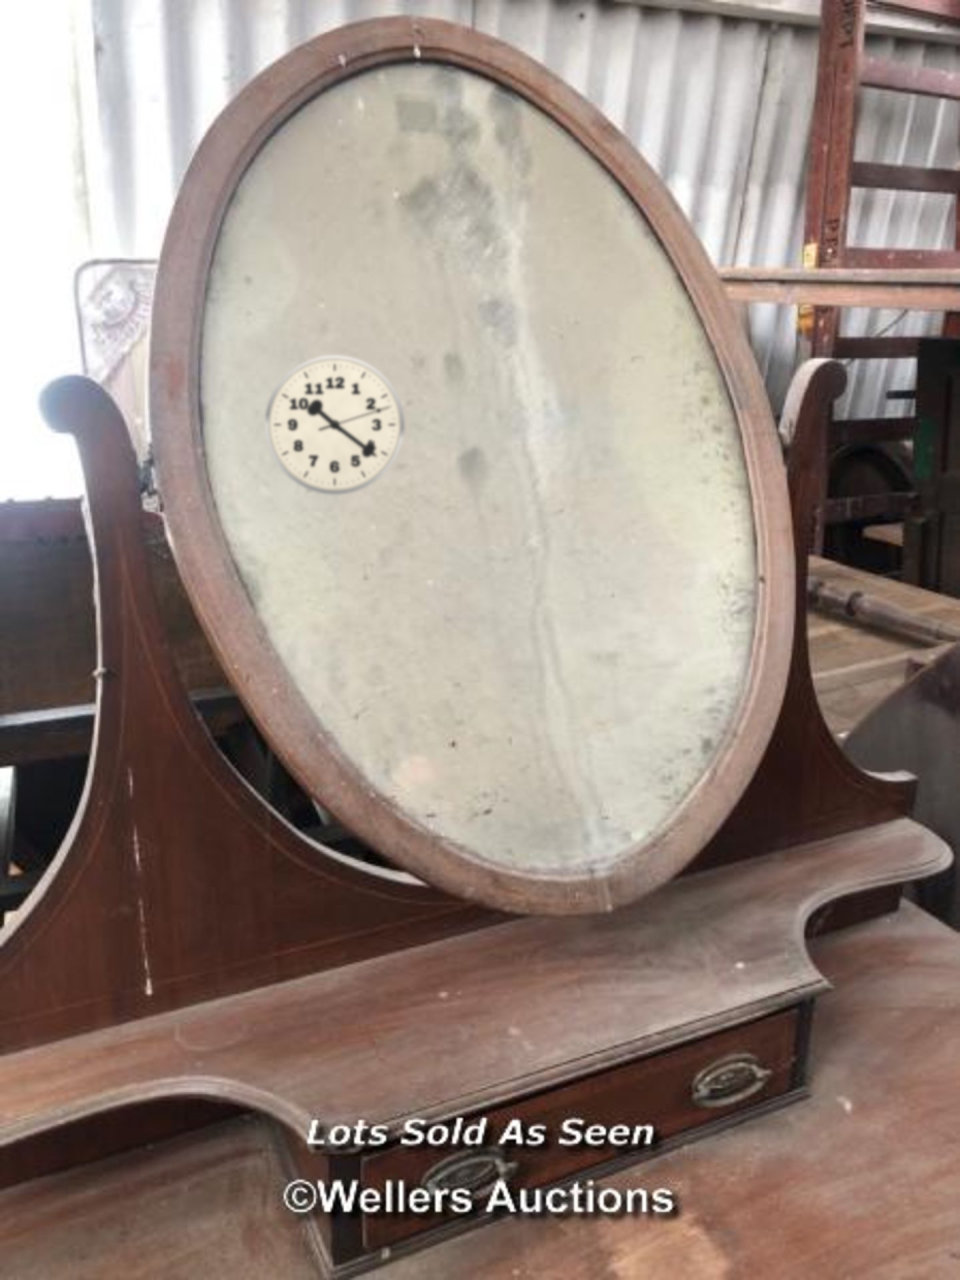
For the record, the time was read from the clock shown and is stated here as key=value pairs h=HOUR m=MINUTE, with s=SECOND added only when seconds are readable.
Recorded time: h=10 m=21 s=12
